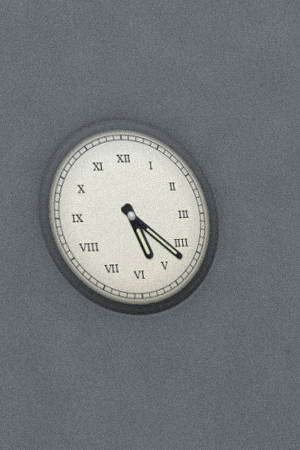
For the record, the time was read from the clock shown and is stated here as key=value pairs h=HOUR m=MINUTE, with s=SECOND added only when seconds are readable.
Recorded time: h=5 m=22
